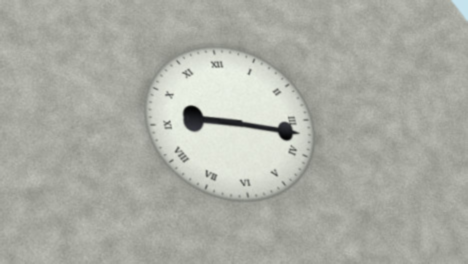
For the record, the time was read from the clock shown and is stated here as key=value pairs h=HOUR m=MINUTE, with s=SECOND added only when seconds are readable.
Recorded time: h=9 m=17
